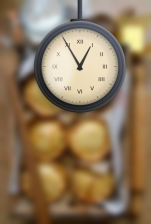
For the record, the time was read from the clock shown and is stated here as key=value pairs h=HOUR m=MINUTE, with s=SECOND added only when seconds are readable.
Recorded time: h=12 m=55
